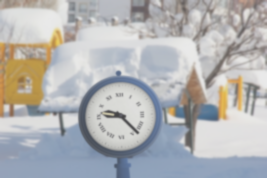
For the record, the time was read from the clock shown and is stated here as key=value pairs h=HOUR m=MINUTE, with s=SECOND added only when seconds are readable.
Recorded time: h=9 m=23
